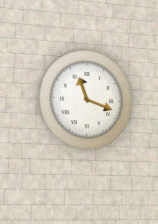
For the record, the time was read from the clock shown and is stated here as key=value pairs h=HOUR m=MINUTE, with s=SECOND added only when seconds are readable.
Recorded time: h=11 m=18
